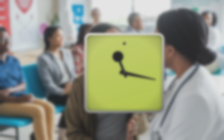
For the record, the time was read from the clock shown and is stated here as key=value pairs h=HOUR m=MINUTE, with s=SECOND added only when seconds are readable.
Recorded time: h=11 m=17
